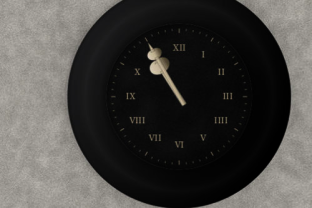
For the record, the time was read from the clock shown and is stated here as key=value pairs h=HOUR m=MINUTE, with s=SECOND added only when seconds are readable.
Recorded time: h=10 m=55
